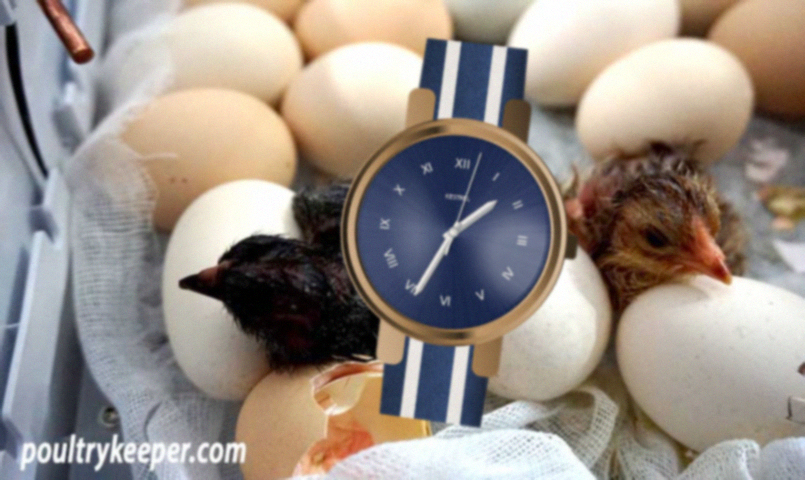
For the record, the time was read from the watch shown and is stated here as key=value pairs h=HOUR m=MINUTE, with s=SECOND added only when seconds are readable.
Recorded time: h=1 m=34 s=2
